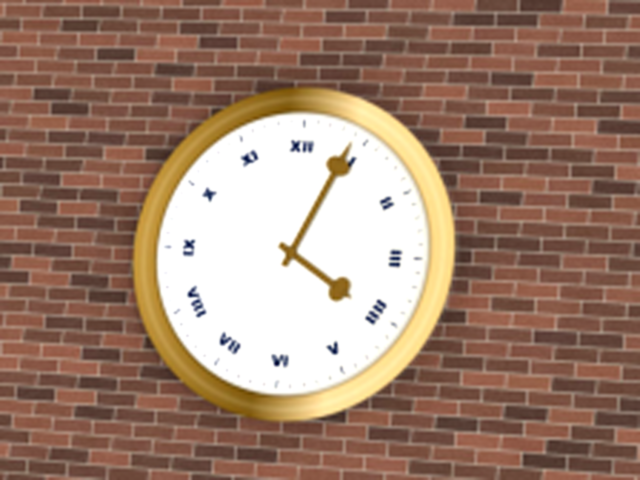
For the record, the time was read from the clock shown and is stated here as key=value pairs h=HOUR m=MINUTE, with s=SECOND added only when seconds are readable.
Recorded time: h=4 m=4
